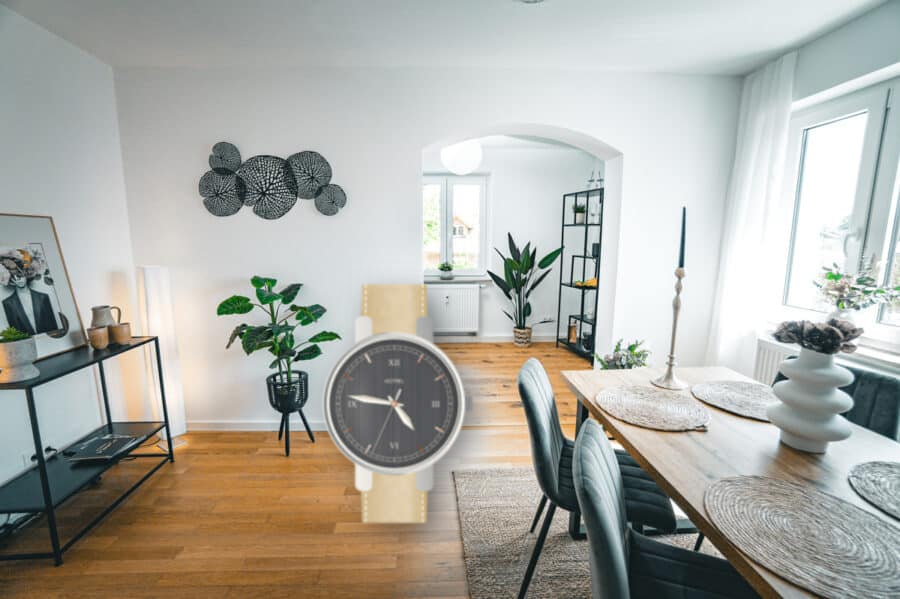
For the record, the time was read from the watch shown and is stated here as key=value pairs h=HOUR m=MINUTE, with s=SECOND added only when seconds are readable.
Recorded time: h=4 m=46 s=34
